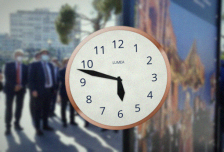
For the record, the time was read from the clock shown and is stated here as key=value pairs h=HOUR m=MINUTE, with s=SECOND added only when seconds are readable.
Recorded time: h=5 m=48
